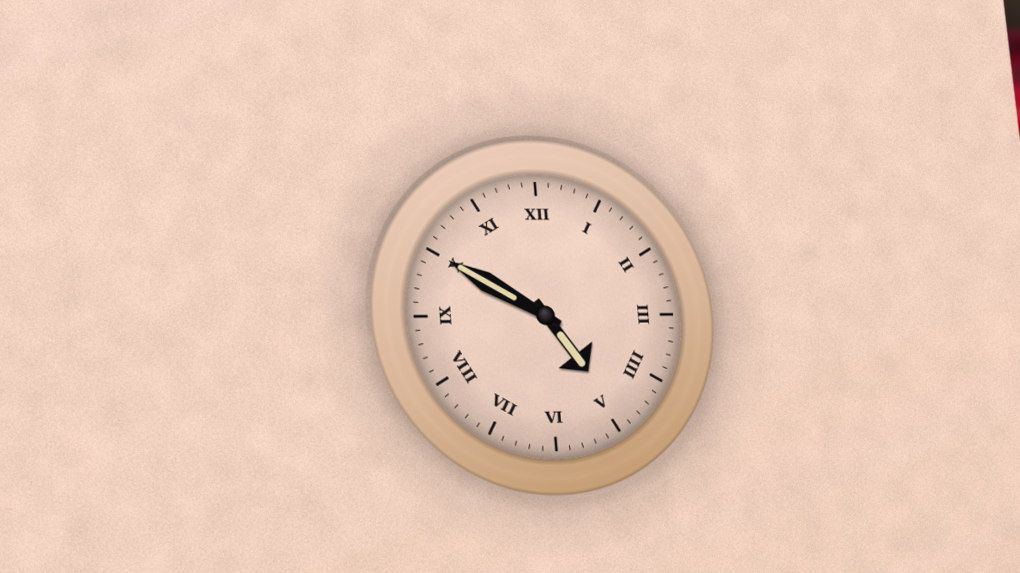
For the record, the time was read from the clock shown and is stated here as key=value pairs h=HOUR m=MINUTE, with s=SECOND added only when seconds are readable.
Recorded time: h=4 m=50
